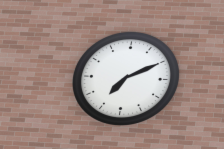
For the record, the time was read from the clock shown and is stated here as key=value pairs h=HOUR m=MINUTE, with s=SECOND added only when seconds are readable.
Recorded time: h=7 m=10
